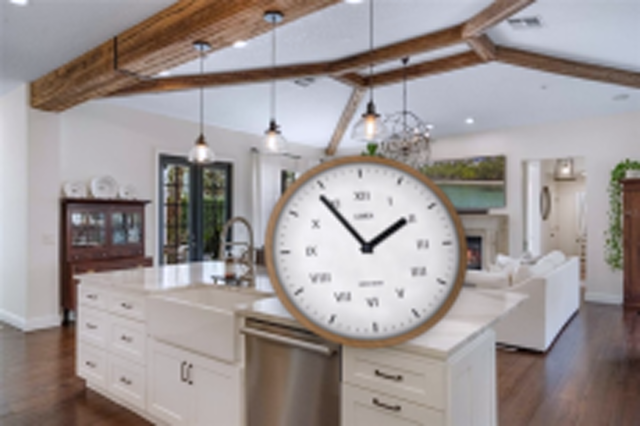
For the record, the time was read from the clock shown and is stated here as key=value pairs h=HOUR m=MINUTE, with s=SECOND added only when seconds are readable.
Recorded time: h=1 m=54
